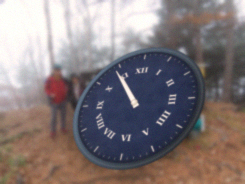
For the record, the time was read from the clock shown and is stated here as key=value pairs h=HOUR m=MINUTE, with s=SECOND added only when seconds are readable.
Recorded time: h=10 m=54
